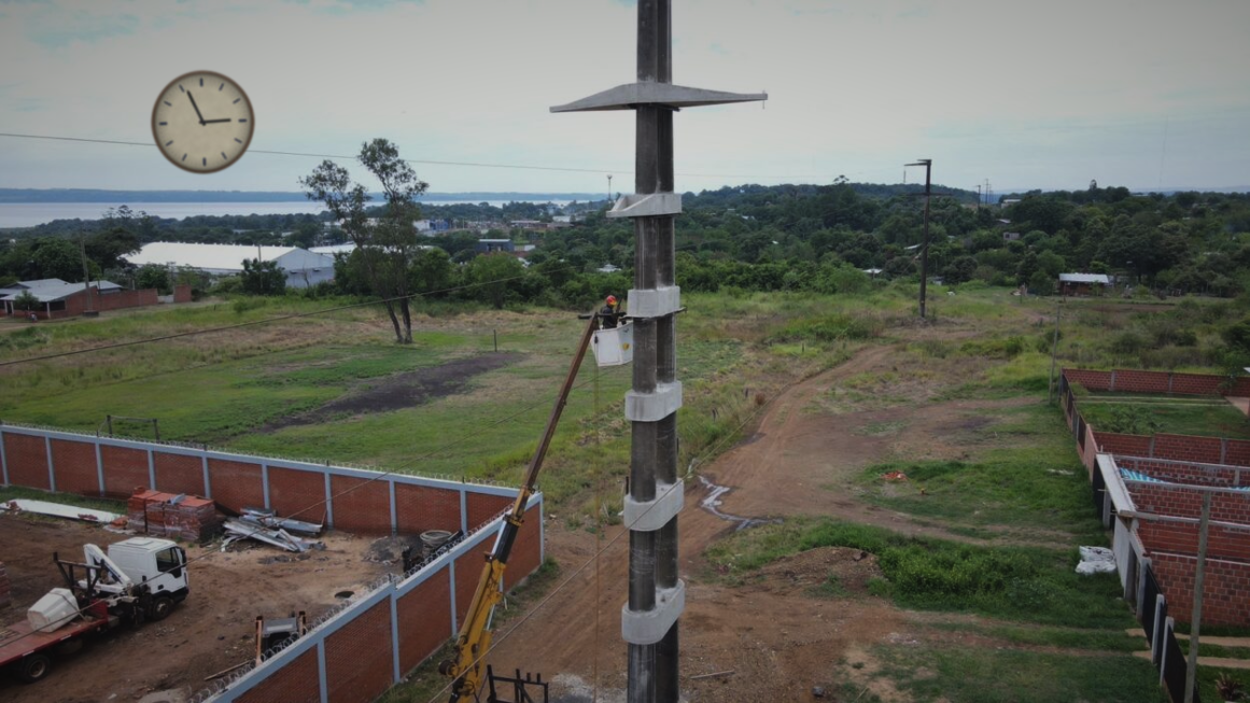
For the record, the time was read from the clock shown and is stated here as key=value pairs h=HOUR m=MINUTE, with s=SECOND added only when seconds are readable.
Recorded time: h=2 m=56
